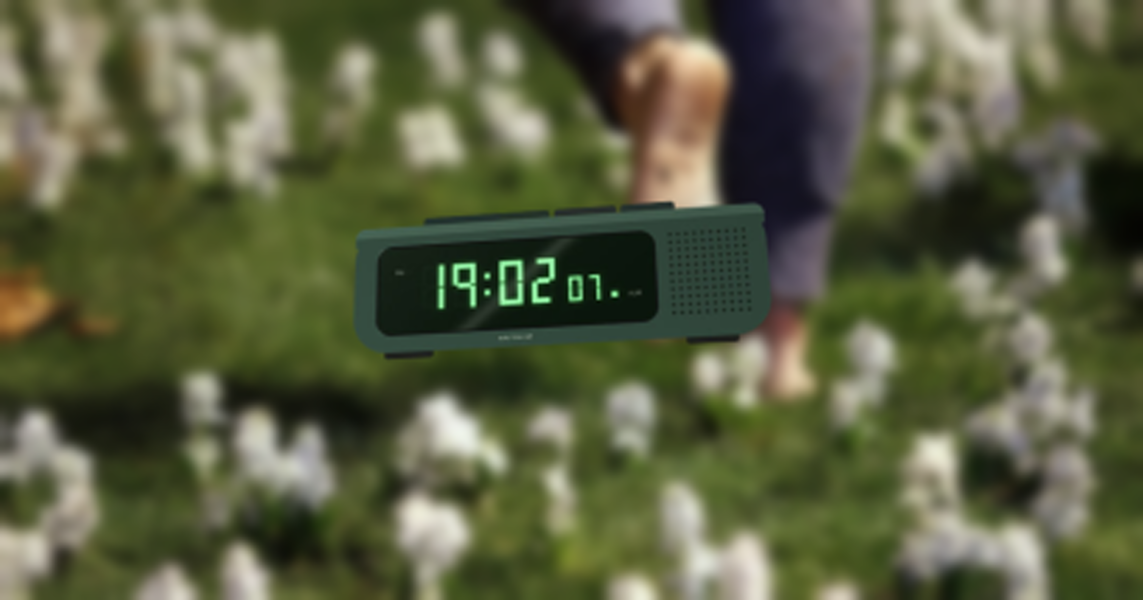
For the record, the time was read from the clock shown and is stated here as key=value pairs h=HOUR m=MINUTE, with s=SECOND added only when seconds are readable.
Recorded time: h=19 m=2 s=7
